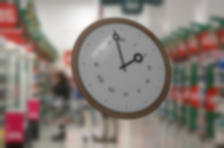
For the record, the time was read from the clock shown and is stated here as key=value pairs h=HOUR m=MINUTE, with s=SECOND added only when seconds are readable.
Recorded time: h=1 m=58
